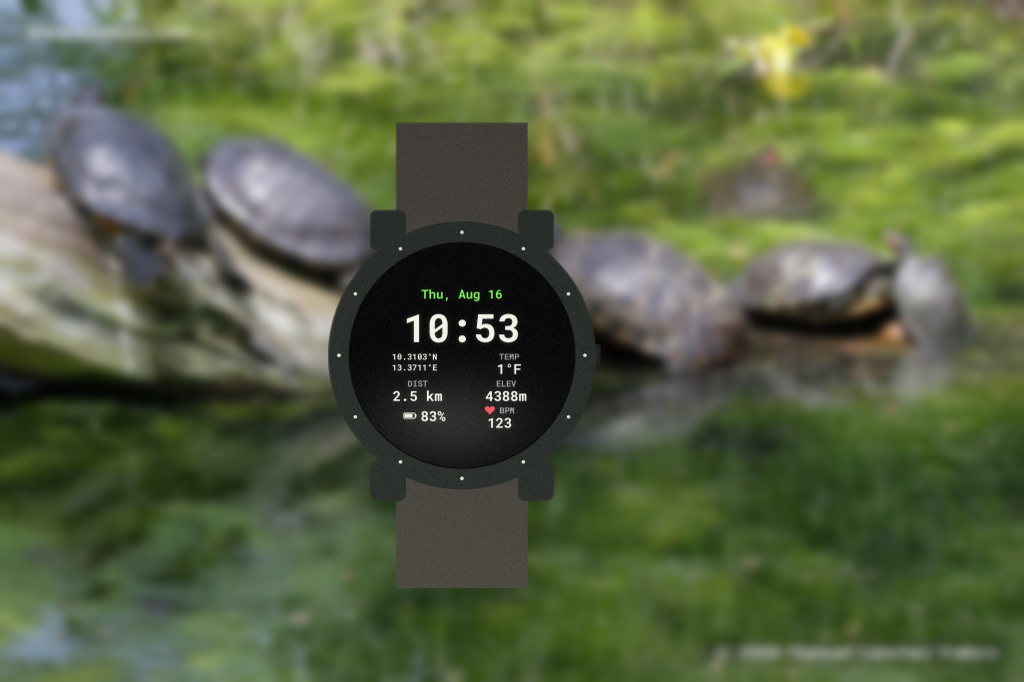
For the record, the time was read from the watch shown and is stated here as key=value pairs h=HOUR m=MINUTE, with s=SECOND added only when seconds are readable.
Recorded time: h=10 m=53
